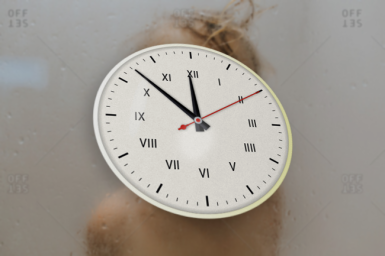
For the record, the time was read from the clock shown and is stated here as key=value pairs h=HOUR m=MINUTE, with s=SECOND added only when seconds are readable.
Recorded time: h=11 m=52 s=10
